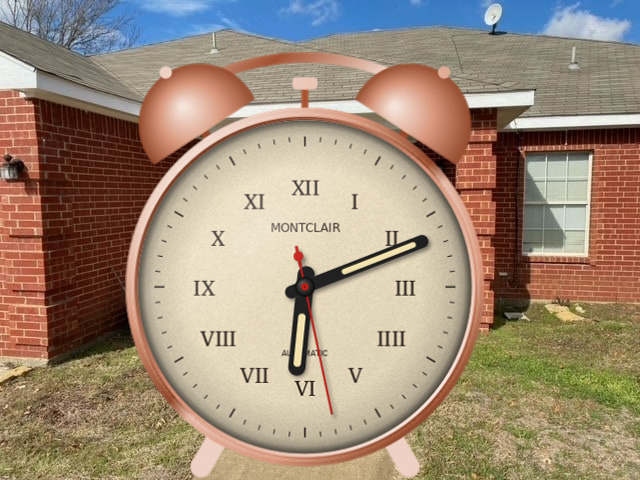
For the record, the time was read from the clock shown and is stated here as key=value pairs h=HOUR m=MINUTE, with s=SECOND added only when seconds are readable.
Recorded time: h=6 m=11 s=28
